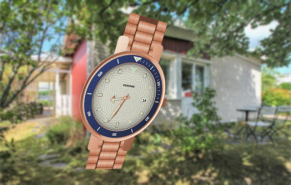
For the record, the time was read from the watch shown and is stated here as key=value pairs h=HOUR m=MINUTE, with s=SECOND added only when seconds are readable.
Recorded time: h=8 m=34
